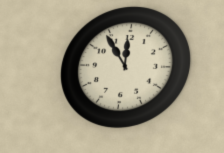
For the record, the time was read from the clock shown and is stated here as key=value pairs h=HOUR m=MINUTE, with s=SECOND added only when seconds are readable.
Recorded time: h=11 m=54
